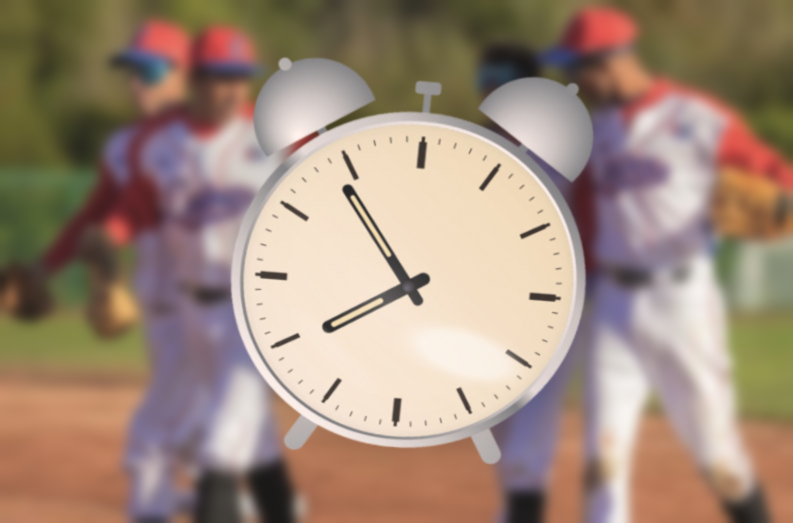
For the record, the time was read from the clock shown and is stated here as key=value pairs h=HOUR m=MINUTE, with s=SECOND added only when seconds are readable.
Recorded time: h=7 m=54
